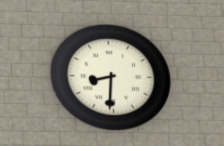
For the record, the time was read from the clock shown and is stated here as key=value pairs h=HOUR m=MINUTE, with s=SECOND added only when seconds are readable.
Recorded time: h=8 m=31
